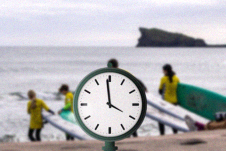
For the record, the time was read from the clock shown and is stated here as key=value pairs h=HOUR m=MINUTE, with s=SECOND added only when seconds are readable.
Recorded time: h=3 m=59
